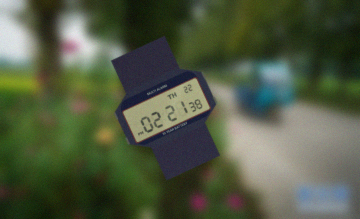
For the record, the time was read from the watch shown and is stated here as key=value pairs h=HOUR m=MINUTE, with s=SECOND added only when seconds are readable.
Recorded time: h=2 m=21 s=38
